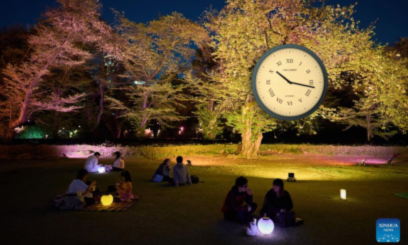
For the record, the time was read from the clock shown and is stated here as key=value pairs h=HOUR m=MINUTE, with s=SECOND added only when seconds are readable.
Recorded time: h=10 m=17
